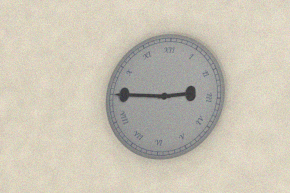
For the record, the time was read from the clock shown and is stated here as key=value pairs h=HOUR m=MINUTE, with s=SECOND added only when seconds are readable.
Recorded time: h=2 m=45
